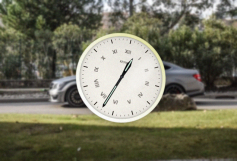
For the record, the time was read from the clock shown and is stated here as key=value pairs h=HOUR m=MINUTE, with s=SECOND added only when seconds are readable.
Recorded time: h=12 m=33
